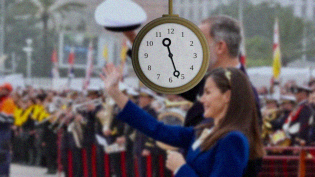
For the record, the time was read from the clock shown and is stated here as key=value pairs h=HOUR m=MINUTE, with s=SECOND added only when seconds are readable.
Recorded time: h=11 m=27
